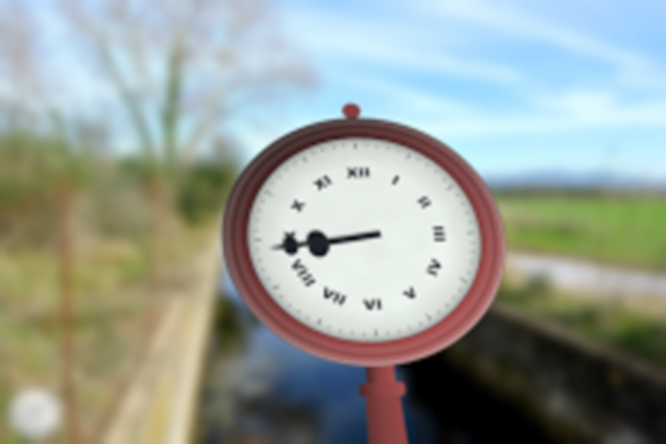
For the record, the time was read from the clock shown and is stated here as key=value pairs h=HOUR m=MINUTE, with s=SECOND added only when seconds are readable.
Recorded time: h=8 m=44
